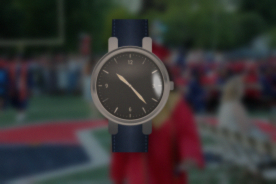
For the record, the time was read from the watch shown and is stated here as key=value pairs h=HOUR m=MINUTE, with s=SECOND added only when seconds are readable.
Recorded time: h=10 m=23
